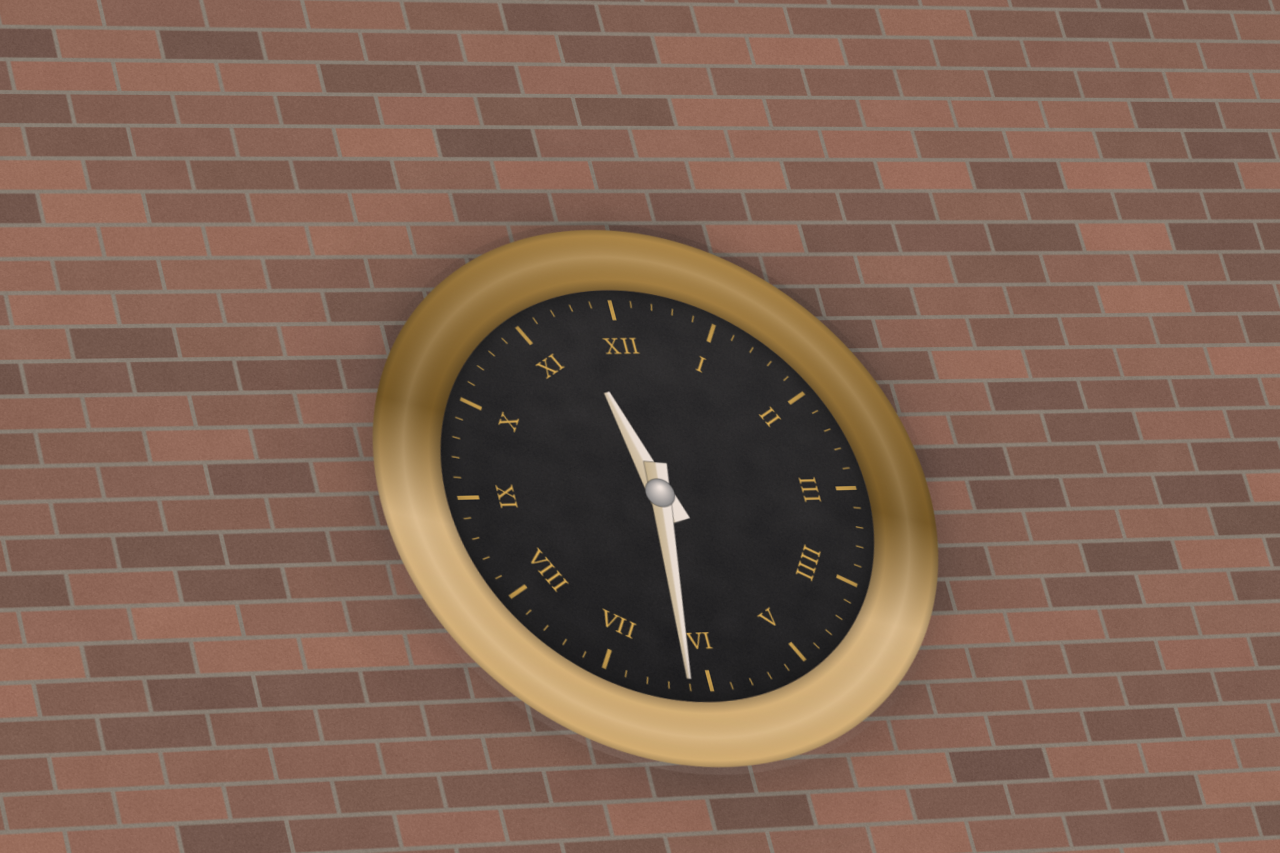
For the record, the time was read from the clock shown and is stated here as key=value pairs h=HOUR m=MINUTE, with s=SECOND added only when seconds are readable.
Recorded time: h=11 m=31
